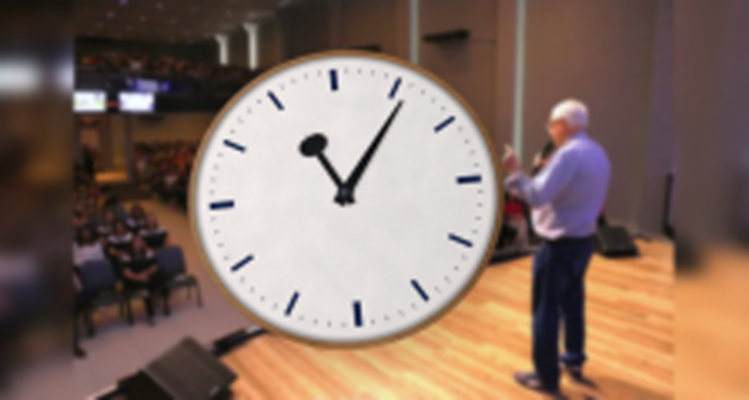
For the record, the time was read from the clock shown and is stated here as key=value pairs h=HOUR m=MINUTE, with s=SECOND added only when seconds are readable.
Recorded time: h=11 m=6
